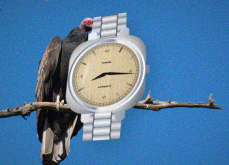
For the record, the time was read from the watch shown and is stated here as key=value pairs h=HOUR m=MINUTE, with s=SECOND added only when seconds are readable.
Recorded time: h=8 m=16
